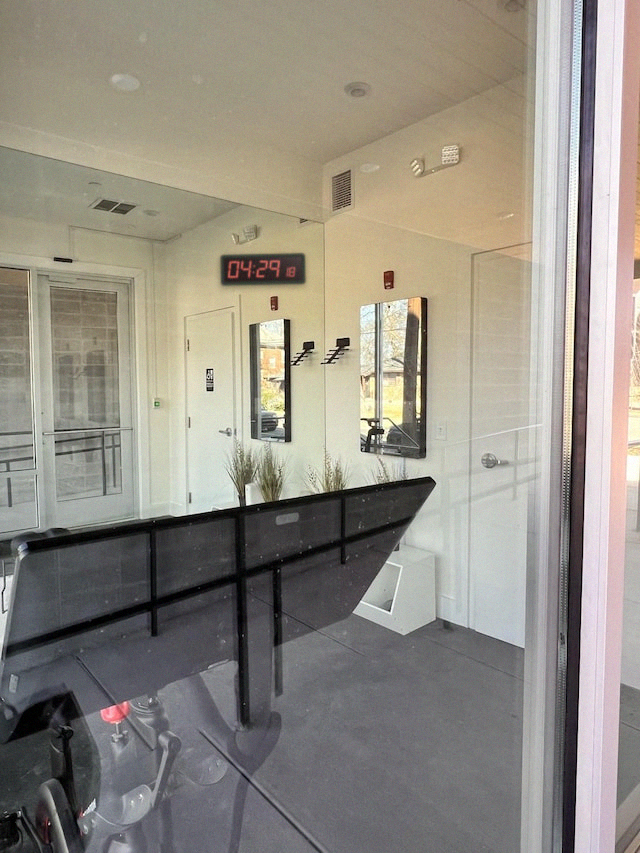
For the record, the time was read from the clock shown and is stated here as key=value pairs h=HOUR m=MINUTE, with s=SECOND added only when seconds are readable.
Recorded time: h=4 m=29
